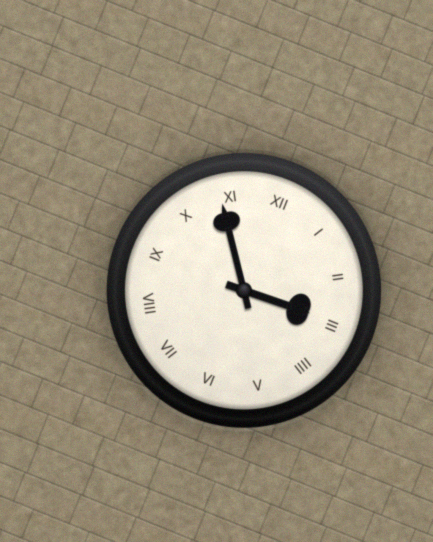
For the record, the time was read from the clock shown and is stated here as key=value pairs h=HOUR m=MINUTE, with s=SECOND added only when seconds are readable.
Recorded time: h=2 m=54
